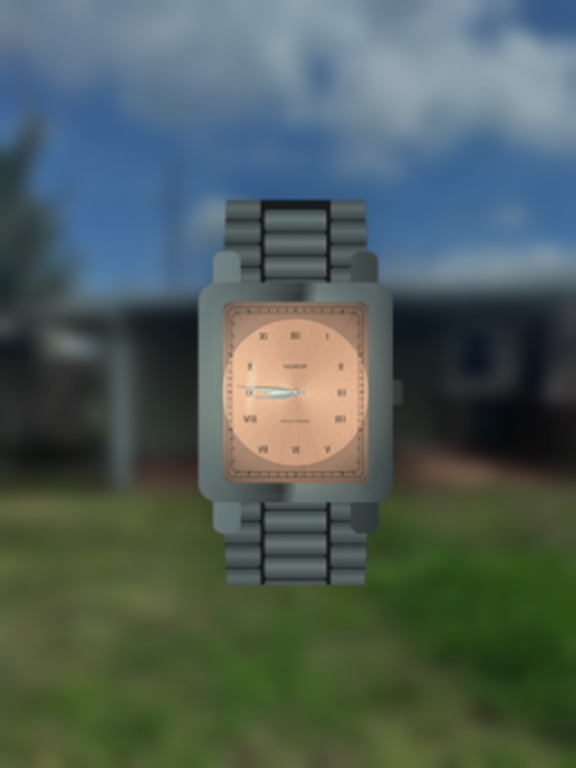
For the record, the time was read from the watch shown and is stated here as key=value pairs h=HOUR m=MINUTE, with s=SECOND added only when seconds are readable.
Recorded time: h=8 m=46
